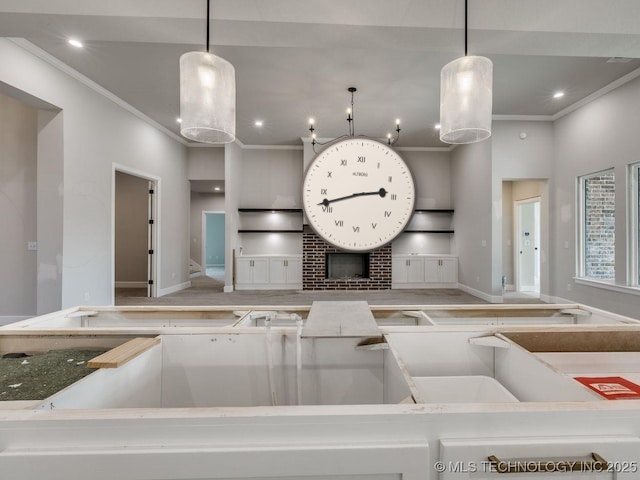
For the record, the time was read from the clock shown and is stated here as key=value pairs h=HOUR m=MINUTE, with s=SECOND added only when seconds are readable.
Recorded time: h=2 m=42
